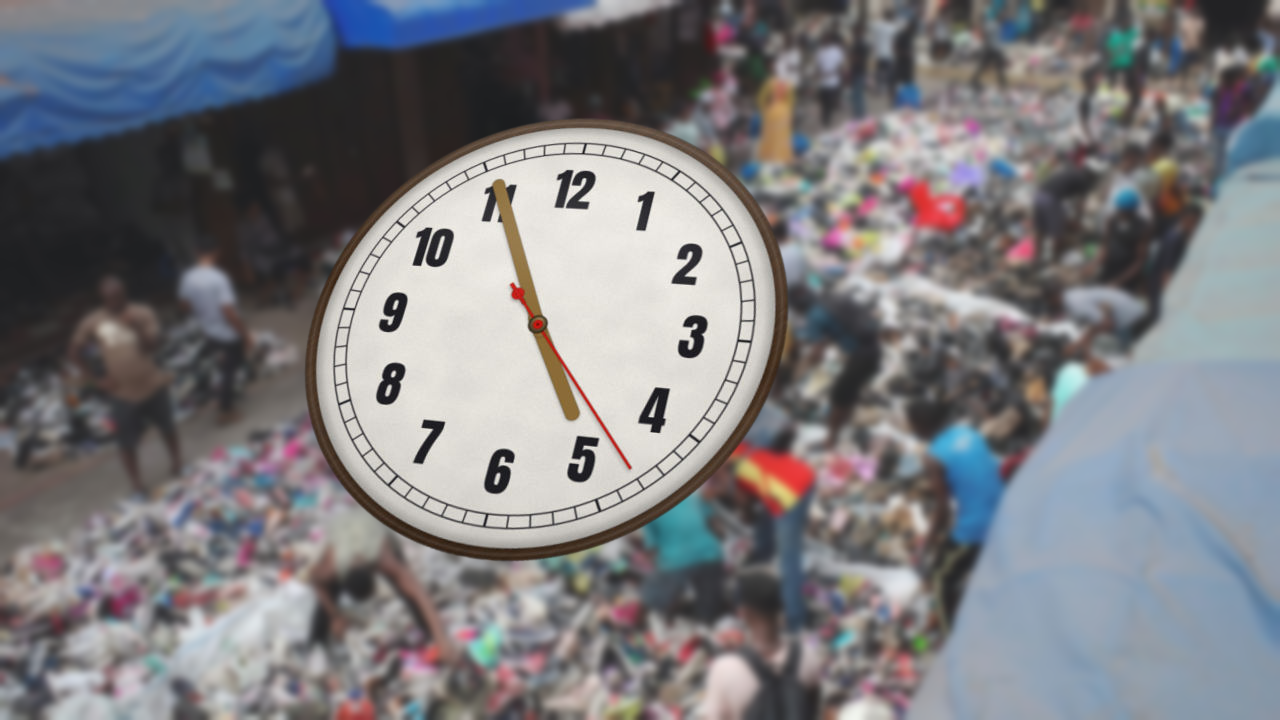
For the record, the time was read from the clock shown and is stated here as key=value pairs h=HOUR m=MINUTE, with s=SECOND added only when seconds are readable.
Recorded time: h=4 m=55 s=23
